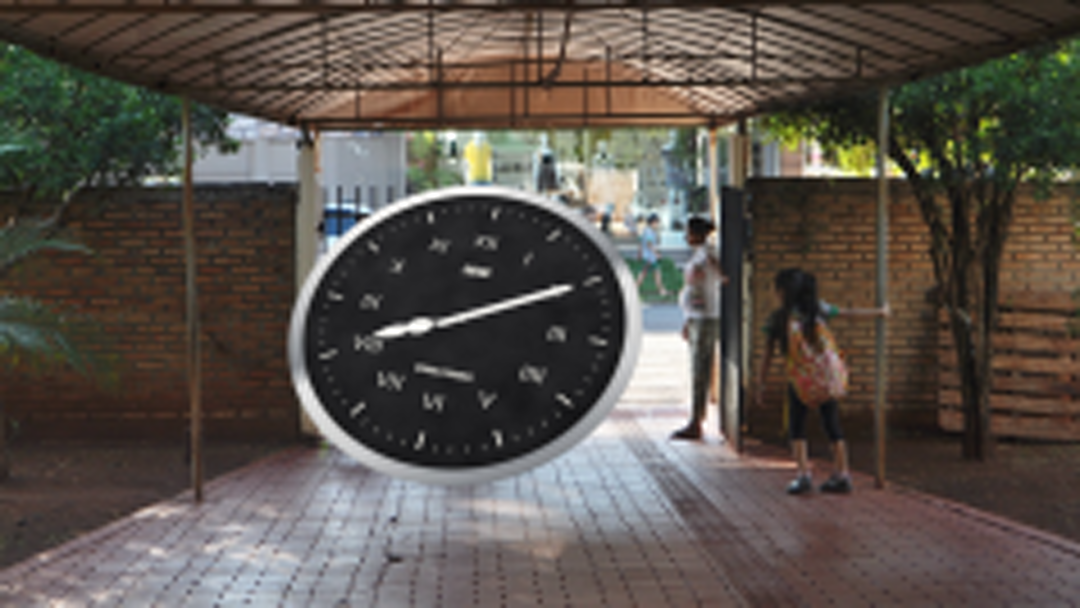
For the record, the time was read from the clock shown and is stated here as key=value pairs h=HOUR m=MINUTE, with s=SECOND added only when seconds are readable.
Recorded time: h=8 m=10
